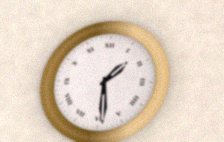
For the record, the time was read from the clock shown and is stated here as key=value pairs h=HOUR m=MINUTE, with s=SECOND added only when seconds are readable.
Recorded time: h=1 m=29
